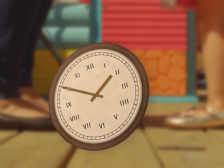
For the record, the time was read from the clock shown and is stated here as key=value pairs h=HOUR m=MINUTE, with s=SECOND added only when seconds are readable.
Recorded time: h=1 m=50
